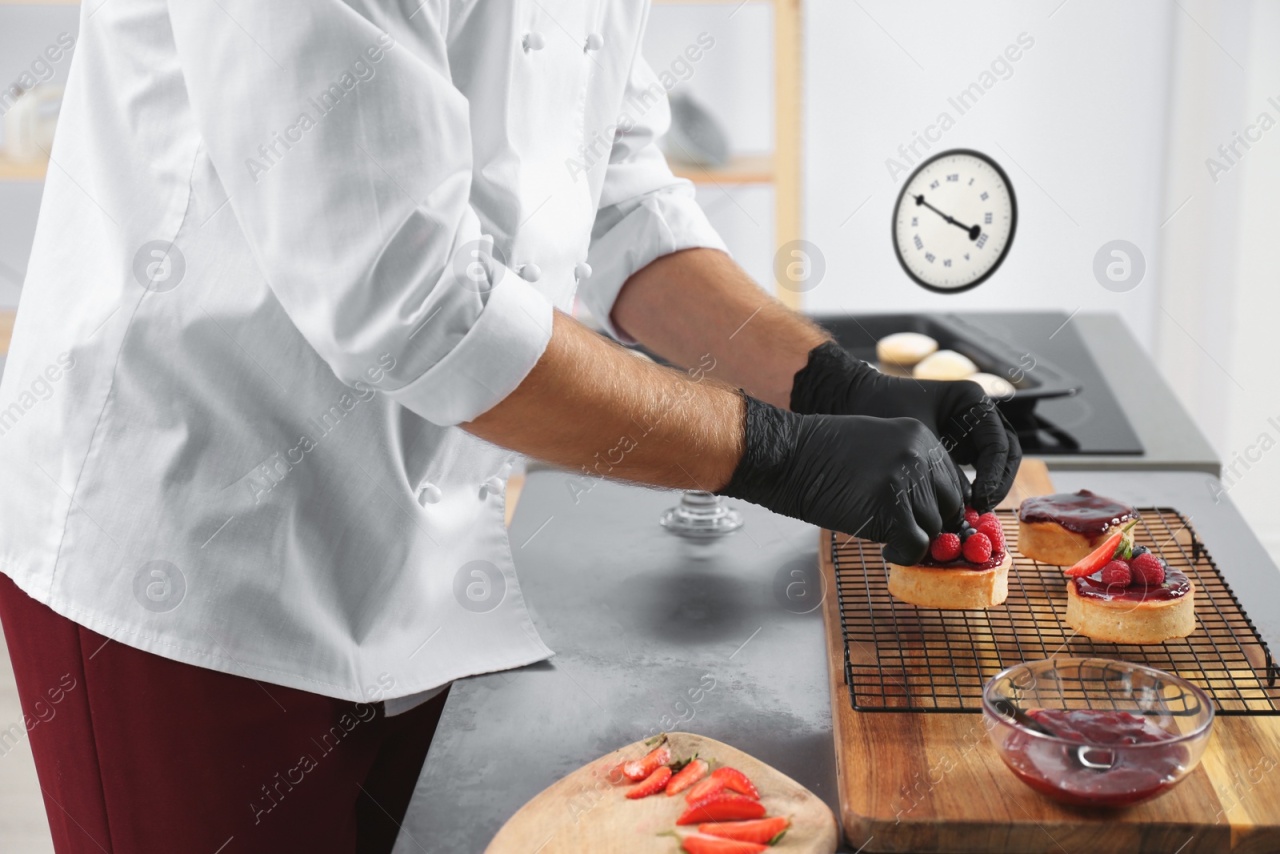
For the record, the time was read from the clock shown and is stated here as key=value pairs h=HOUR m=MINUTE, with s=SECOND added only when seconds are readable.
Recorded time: h=3 m=50
